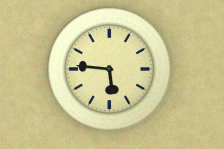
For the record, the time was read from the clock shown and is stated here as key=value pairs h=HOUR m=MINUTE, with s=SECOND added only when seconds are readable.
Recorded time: h=5 m=46
